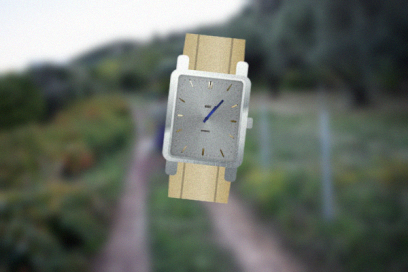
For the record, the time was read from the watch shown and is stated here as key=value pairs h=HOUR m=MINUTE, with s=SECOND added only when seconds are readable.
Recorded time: h=1 m=6
